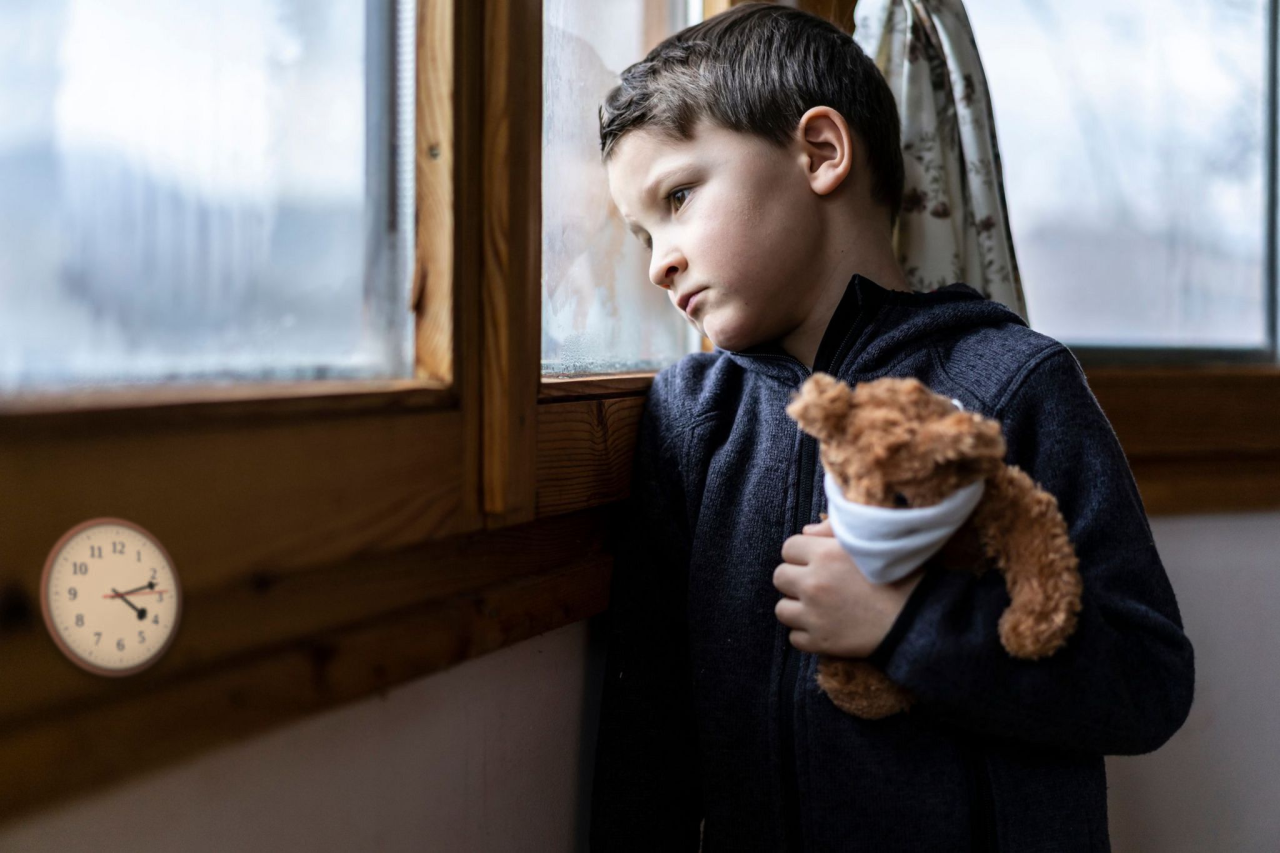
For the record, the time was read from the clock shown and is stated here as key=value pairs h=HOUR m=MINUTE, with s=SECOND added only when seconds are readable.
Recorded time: h=4 m=12 s=14
